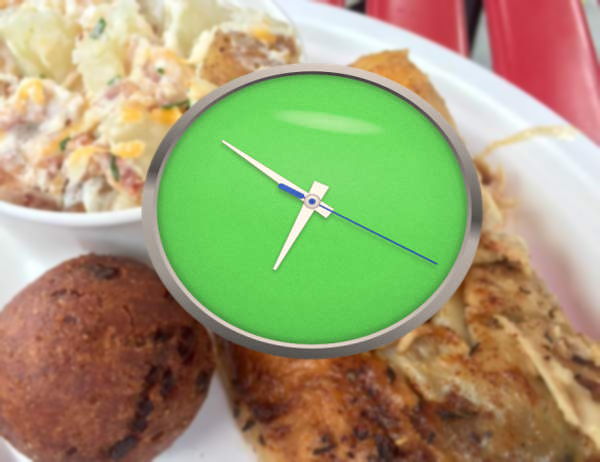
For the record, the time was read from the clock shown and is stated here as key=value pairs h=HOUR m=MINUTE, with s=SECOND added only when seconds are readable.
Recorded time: h=6 m=51 s=20
